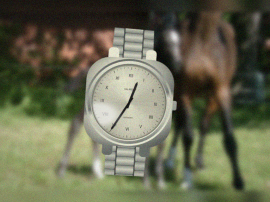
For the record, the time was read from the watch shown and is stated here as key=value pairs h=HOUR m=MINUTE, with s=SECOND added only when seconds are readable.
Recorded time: h=12 m=35
